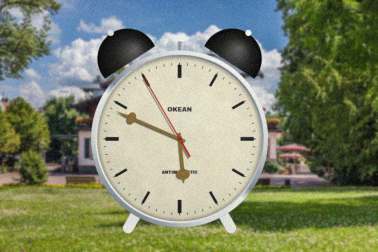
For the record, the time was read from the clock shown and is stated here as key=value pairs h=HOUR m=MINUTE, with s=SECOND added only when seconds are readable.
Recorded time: h=5 m=48 s=55
